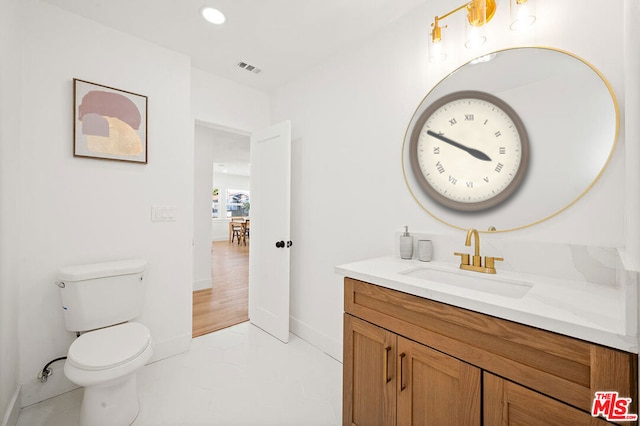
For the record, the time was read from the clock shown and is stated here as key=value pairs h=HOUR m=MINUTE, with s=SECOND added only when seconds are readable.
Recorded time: h=3 m=49
